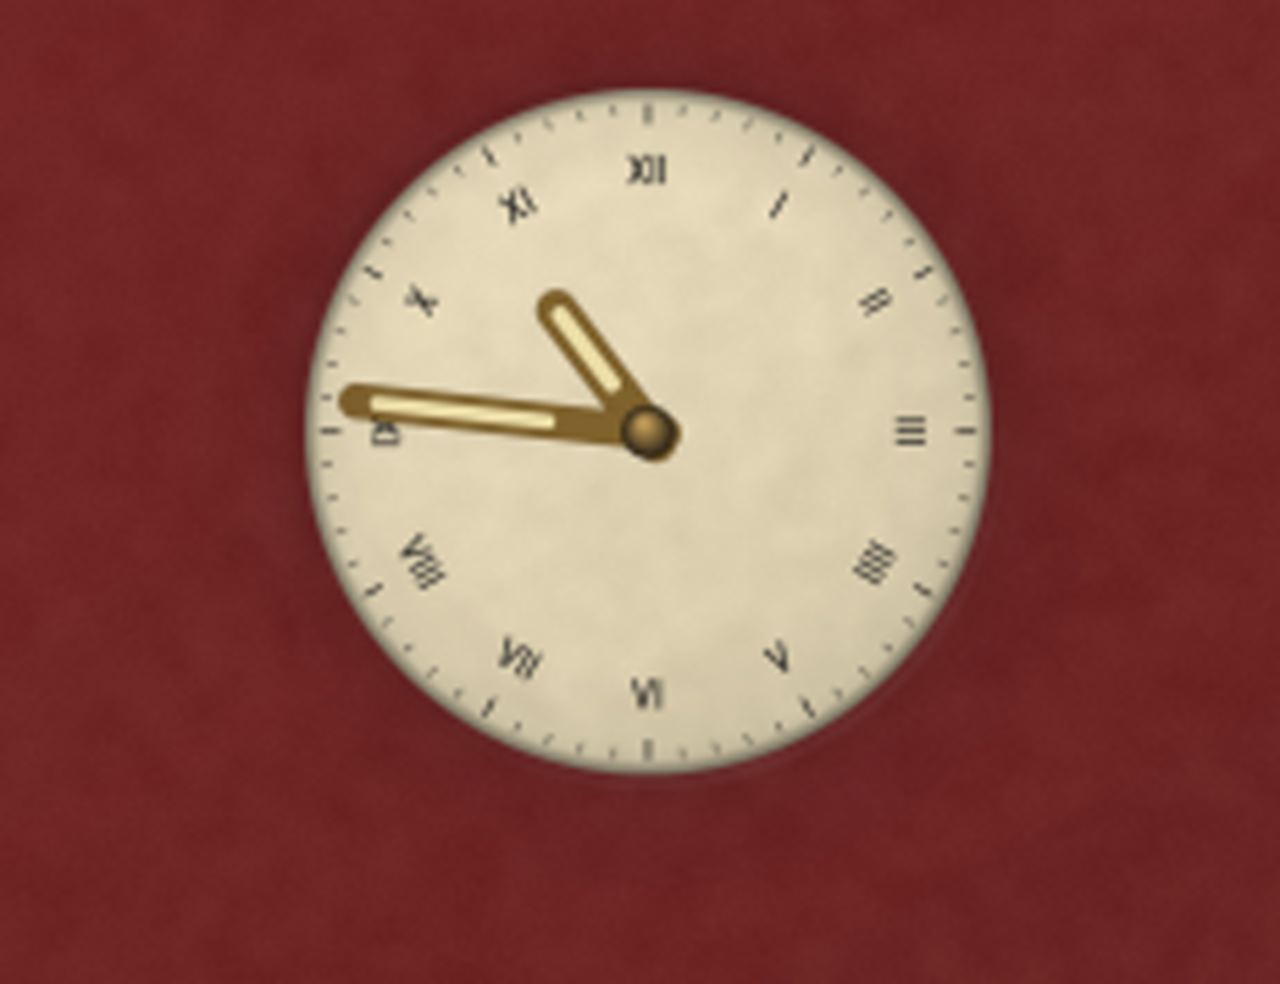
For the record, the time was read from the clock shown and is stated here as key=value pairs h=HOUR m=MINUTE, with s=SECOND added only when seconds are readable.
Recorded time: h=10 m=46
